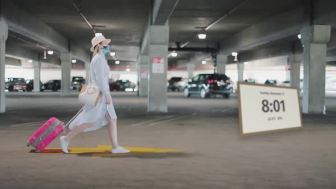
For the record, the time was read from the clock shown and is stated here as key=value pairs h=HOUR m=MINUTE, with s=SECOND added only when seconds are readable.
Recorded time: h=8 m=1
